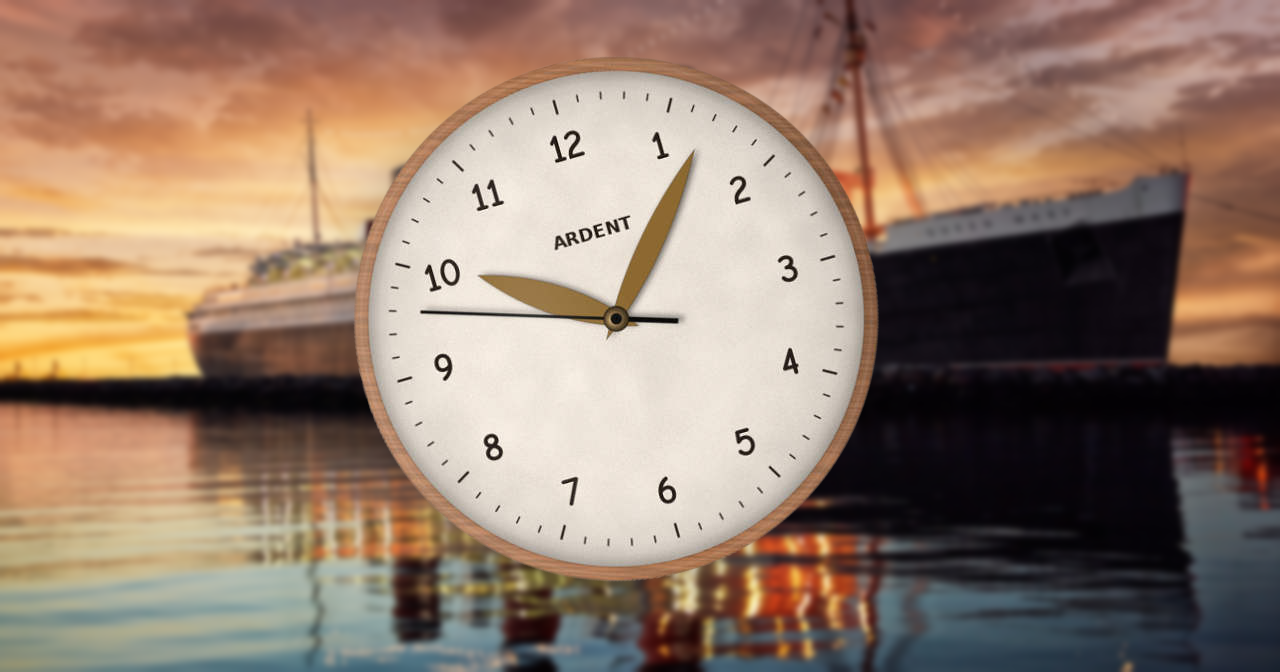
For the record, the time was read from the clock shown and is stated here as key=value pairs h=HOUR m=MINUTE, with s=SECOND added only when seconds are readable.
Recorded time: h=10 m=6 s=48
